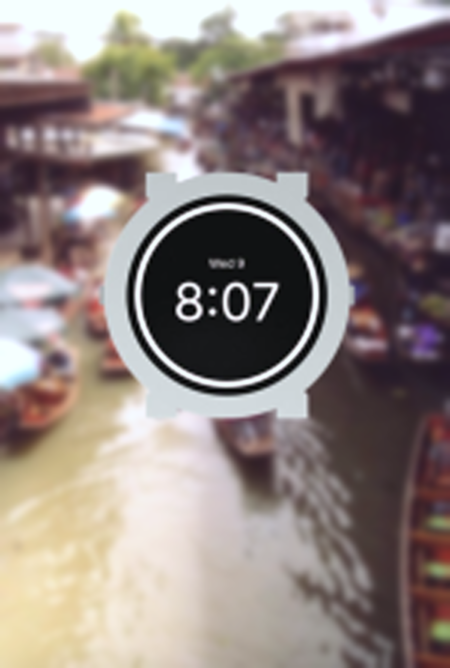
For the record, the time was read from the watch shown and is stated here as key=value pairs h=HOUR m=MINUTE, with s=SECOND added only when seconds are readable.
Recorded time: h=8 m=7
